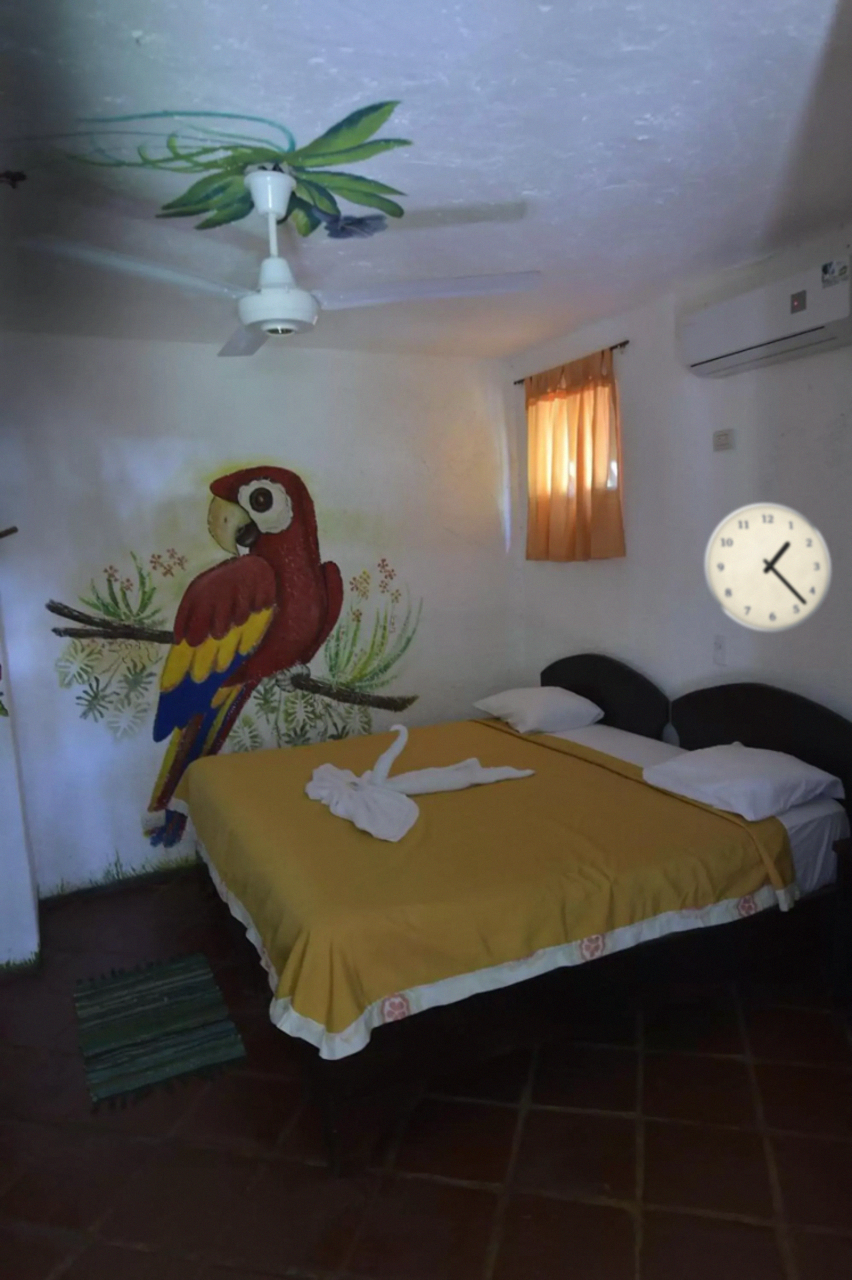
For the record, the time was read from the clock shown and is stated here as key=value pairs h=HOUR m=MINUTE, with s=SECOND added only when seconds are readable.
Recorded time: h=1 m=23
